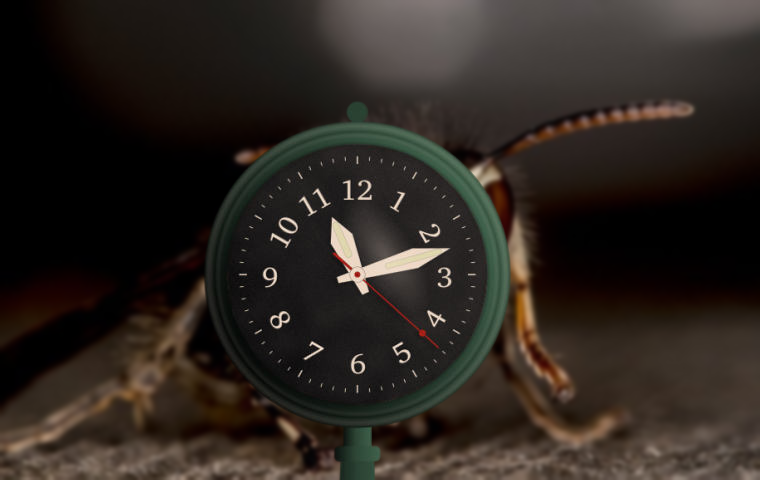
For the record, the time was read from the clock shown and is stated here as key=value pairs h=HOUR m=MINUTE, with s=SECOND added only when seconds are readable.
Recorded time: h=11 m=12 s=22
